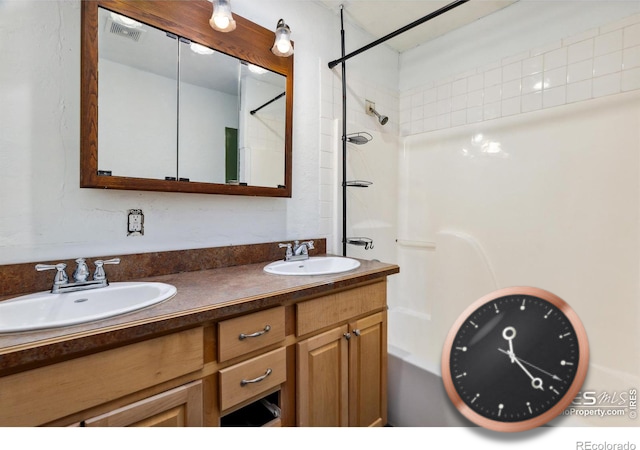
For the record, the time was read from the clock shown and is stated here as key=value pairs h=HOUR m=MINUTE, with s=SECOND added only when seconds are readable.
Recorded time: h=11 m=21 s=18
